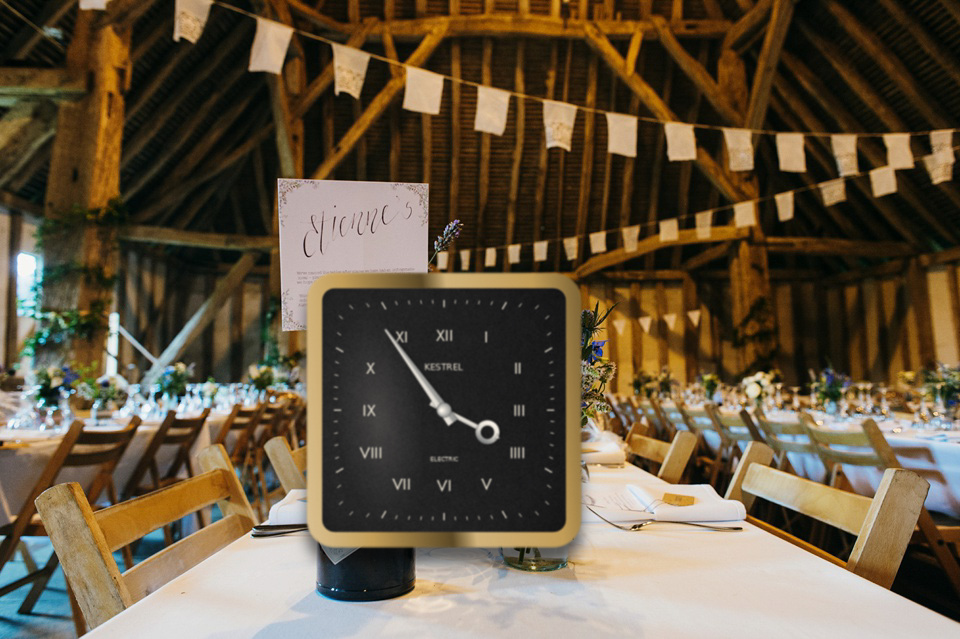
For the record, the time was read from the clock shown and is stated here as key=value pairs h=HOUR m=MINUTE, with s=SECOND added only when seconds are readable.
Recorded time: h=3 m=54
